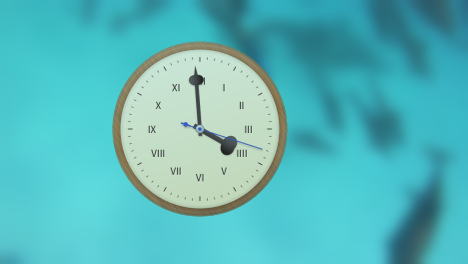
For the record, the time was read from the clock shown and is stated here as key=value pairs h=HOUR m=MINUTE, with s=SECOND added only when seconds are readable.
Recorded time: h=3 m=59 s=18
